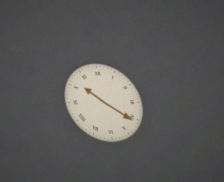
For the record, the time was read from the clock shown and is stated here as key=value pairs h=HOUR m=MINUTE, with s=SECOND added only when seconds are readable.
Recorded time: h=10 m=21
